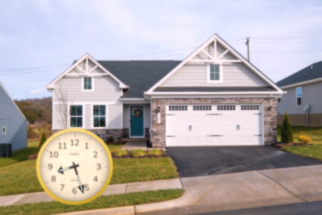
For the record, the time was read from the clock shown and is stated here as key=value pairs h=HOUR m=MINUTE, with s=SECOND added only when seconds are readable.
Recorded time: h=8 m=27
